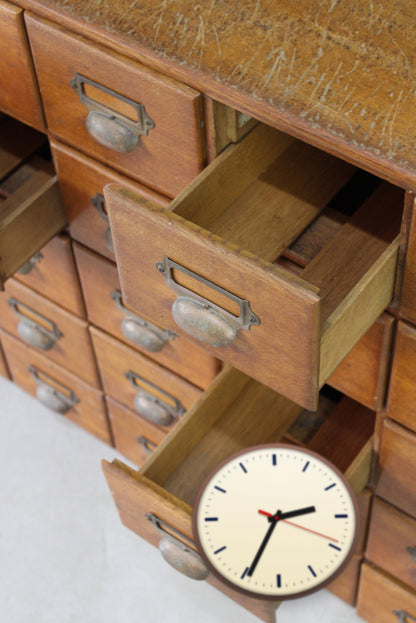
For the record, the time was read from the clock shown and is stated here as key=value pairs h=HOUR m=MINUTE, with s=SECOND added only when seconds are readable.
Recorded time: h=2 m=34 s=19
